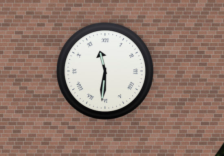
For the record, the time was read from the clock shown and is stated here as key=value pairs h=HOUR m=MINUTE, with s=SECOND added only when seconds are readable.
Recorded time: h=11 m=31
